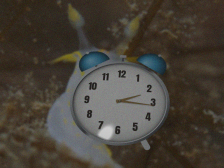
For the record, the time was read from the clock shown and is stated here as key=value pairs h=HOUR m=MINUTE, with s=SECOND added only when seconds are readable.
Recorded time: h=2 m=16
